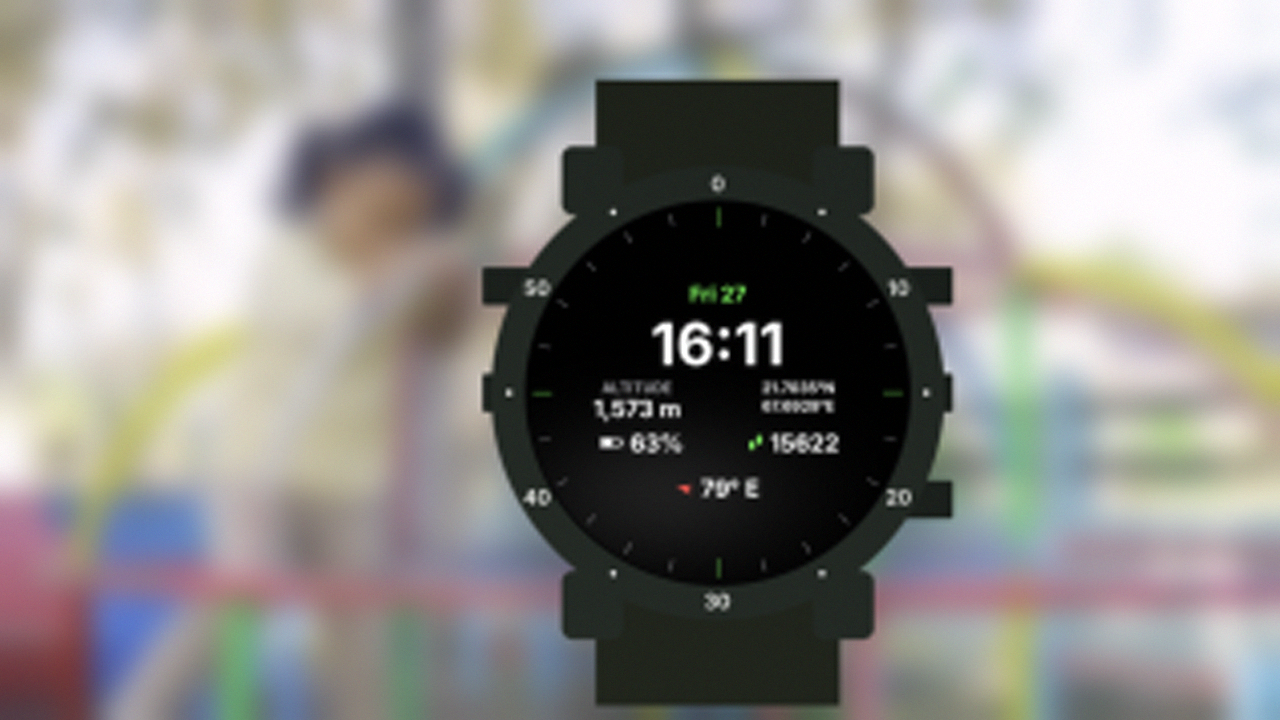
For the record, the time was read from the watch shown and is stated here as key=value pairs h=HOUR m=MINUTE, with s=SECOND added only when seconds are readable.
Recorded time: h=16 m=11
